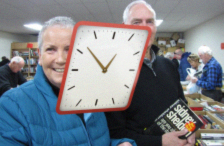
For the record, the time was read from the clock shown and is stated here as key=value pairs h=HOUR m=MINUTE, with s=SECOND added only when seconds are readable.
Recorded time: h=12 m=52
